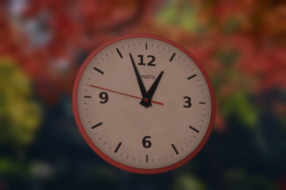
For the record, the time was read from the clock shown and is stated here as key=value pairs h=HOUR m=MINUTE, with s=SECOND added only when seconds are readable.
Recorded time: h=12 m=56 s=47
